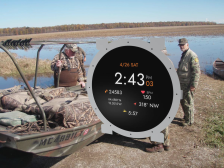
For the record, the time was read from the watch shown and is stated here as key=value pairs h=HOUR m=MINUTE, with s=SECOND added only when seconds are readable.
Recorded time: h=2 m=43
